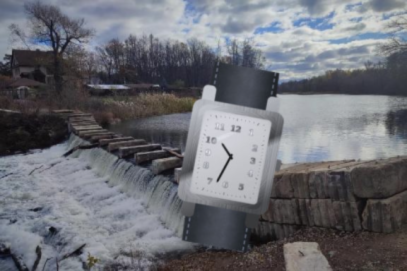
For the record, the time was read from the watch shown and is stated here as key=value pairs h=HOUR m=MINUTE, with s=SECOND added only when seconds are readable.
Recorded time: h=10 m=33
